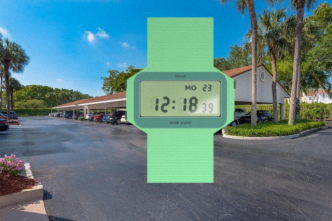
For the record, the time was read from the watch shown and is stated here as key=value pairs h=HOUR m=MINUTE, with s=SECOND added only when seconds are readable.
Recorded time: h=12 m=18 s=39
